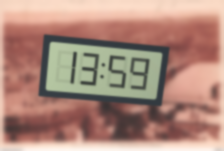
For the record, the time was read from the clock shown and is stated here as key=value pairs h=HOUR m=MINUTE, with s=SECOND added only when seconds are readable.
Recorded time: h=13 m=59
